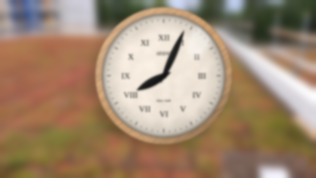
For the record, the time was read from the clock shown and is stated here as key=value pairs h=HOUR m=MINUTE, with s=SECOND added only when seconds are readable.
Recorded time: h=8 m=4
